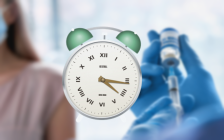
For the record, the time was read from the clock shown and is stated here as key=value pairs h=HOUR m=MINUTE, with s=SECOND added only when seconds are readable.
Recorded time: h=4 m=16
